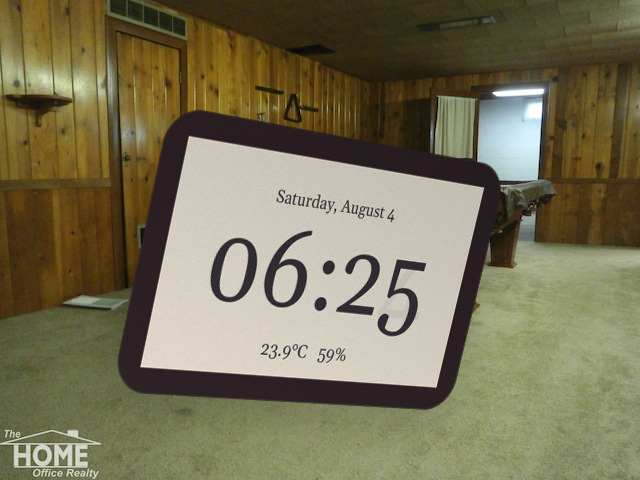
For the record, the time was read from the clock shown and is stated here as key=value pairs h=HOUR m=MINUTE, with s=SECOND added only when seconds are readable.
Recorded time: h=6 m=25
